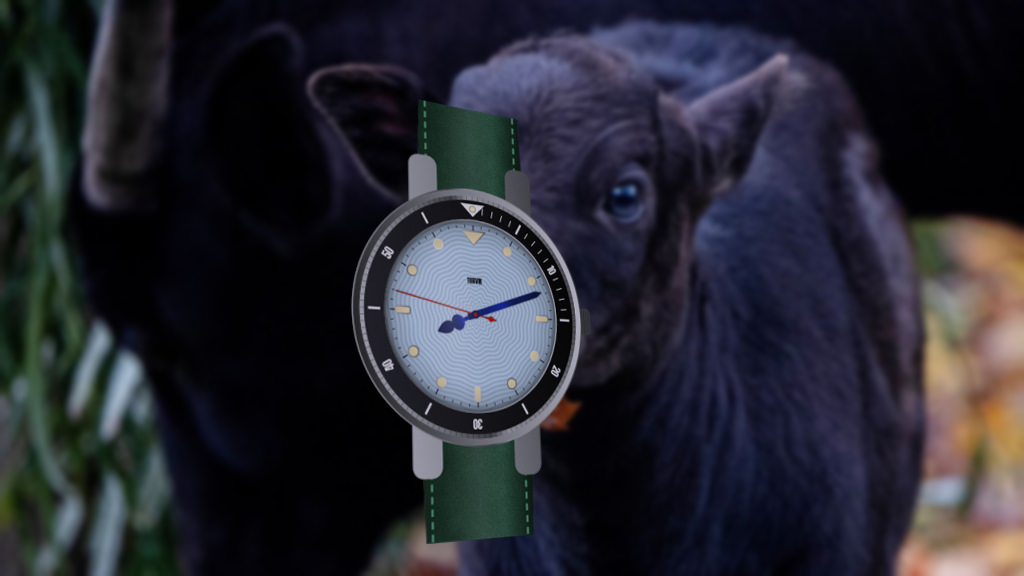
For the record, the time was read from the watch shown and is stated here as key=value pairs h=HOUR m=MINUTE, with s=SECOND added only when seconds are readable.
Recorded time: h=8 m=11 s=47
